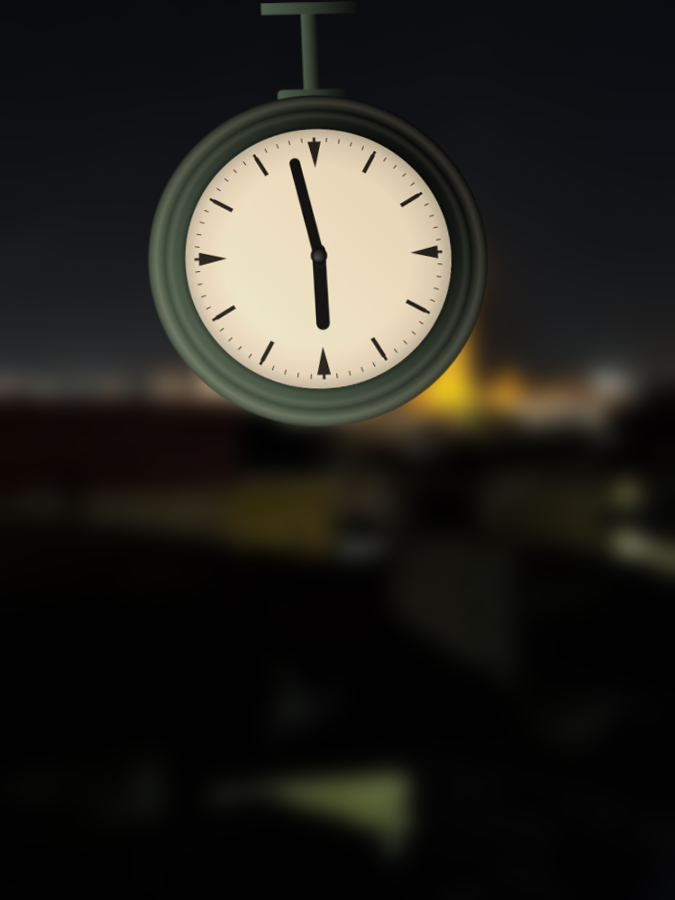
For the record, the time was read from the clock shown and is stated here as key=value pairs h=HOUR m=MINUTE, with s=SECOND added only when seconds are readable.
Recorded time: h=5 m=58
